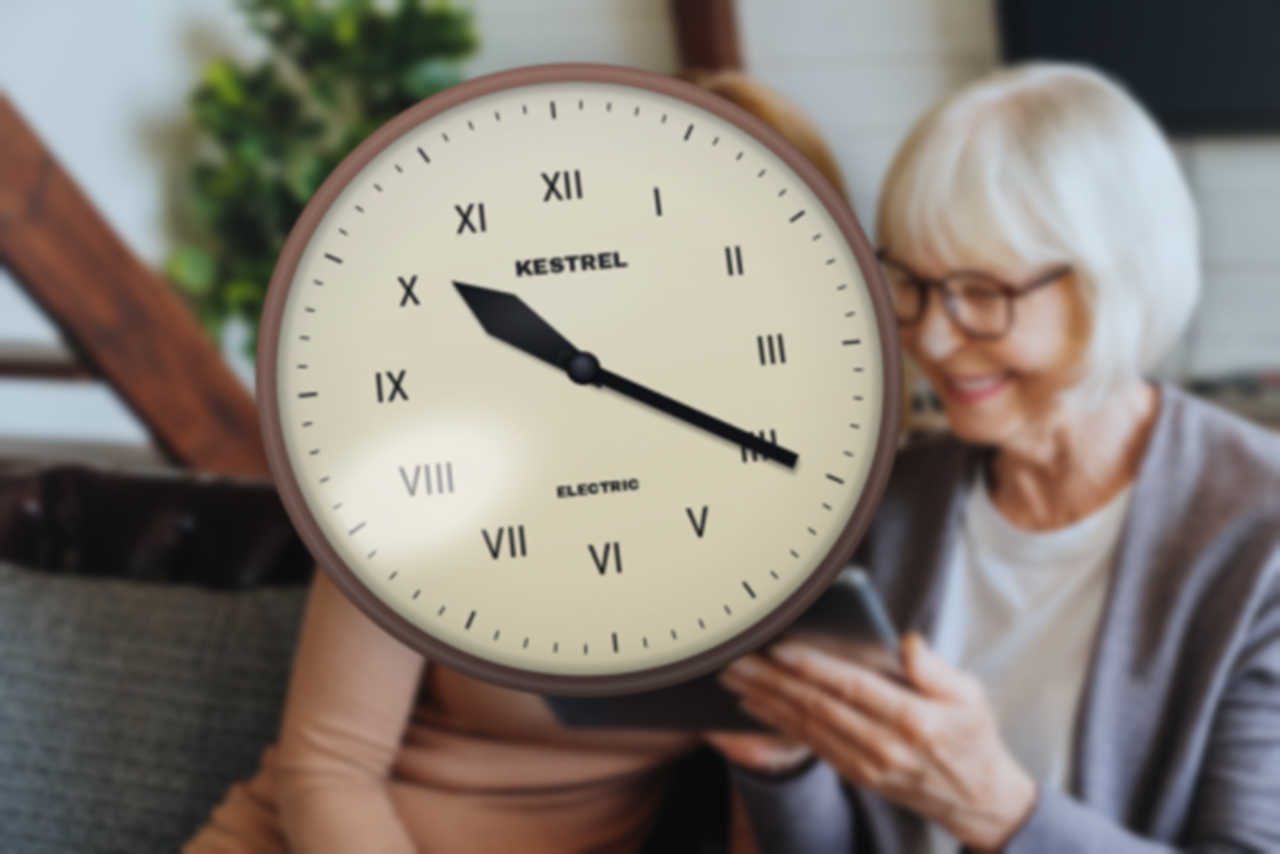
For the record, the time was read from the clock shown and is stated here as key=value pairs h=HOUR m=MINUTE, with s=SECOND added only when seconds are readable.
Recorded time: h=10 m=20
